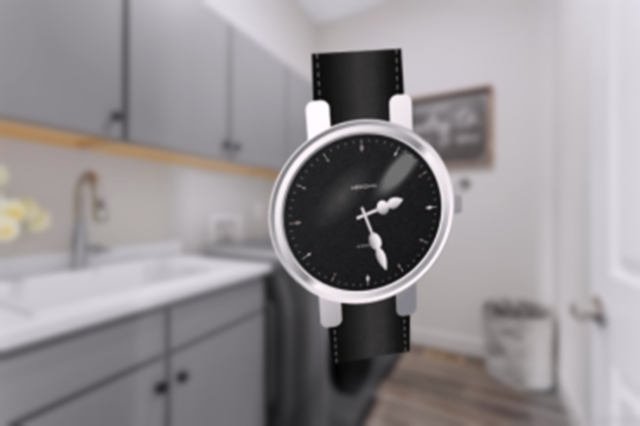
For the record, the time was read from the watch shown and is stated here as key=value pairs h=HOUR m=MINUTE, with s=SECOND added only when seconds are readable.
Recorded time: h=2 m=27
